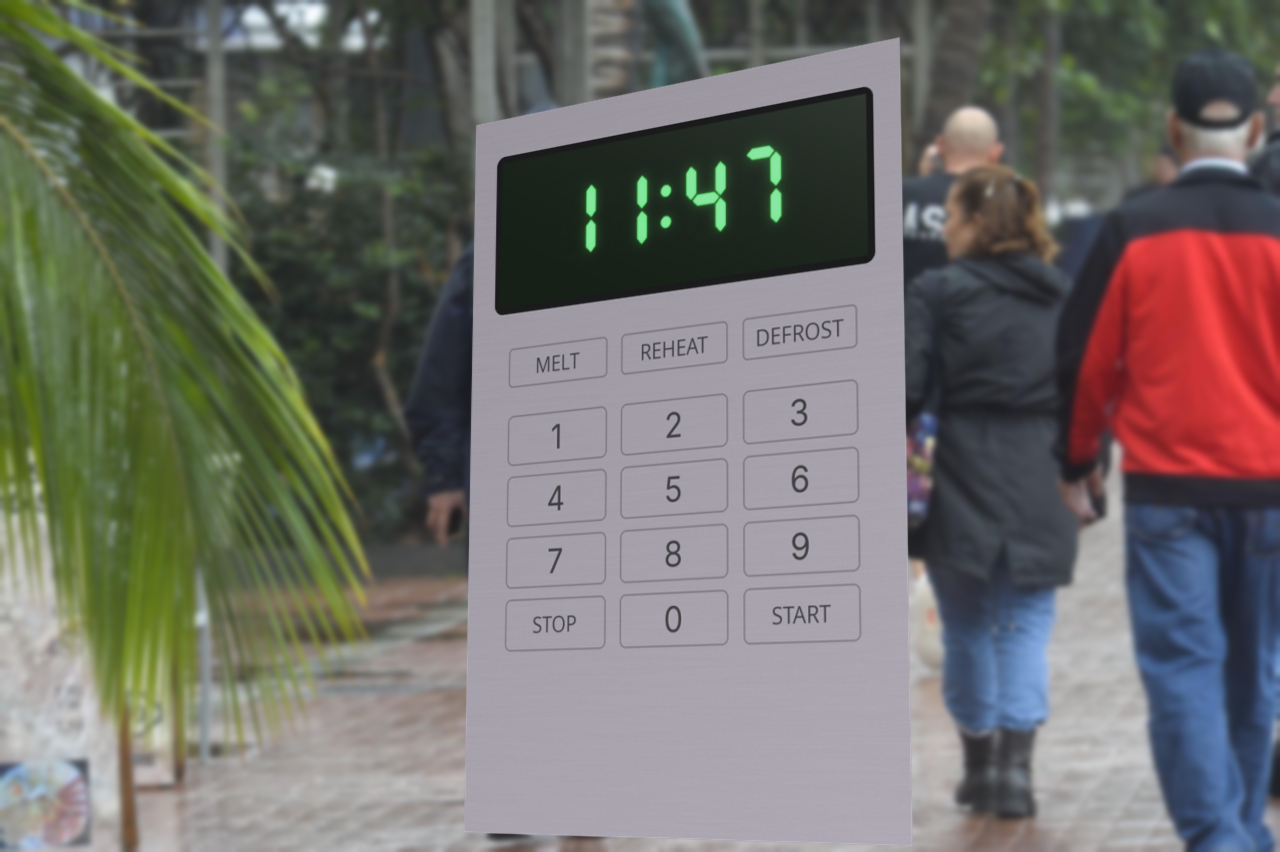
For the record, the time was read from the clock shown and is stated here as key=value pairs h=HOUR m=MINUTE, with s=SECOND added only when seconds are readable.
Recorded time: h=11 m=47
